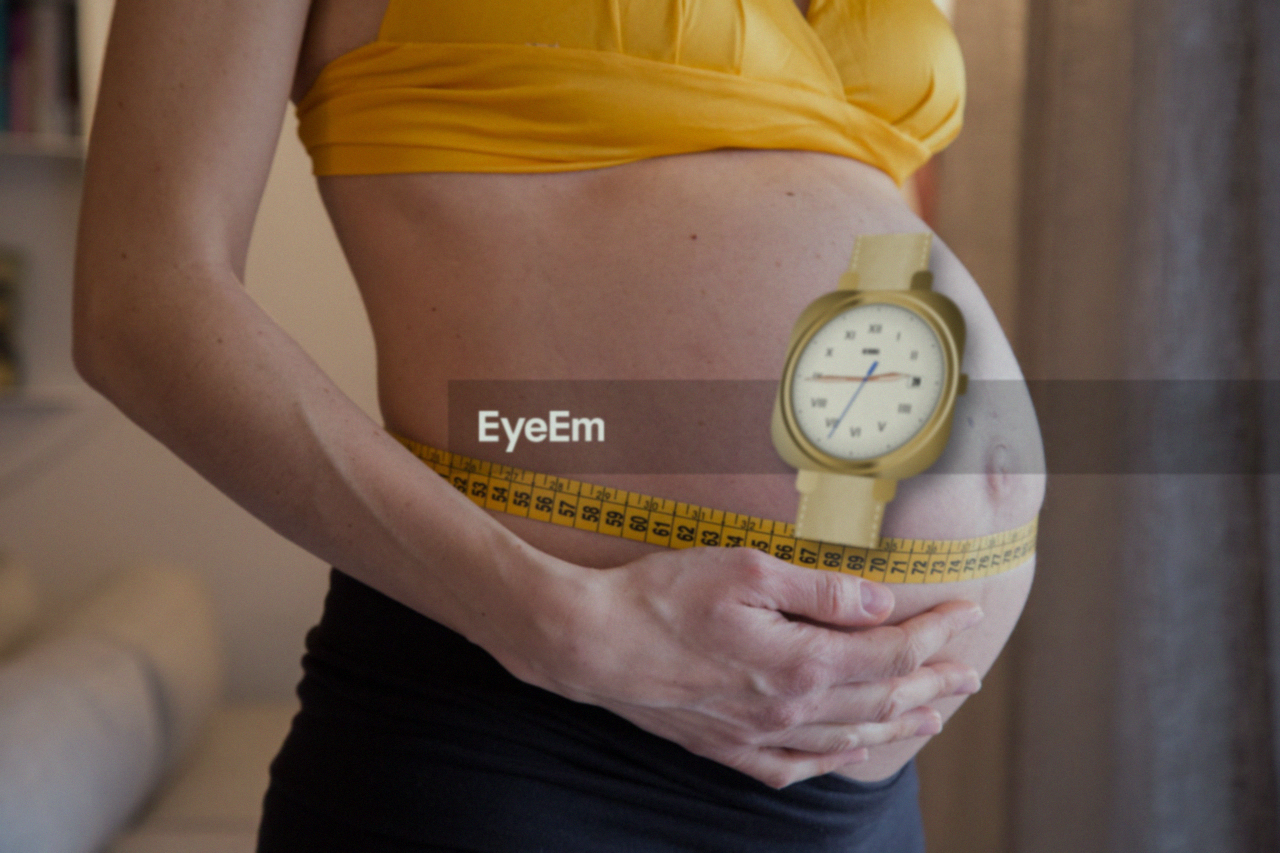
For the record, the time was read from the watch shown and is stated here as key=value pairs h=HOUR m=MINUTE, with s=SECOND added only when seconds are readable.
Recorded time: h=2 m=44 s=34
